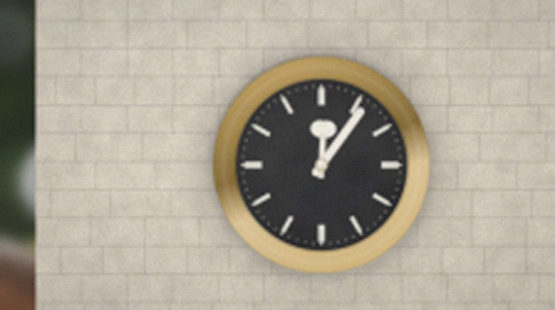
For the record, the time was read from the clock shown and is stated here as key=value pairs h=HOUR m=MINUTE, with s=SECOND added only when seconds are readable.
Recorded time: h=12 m=6
